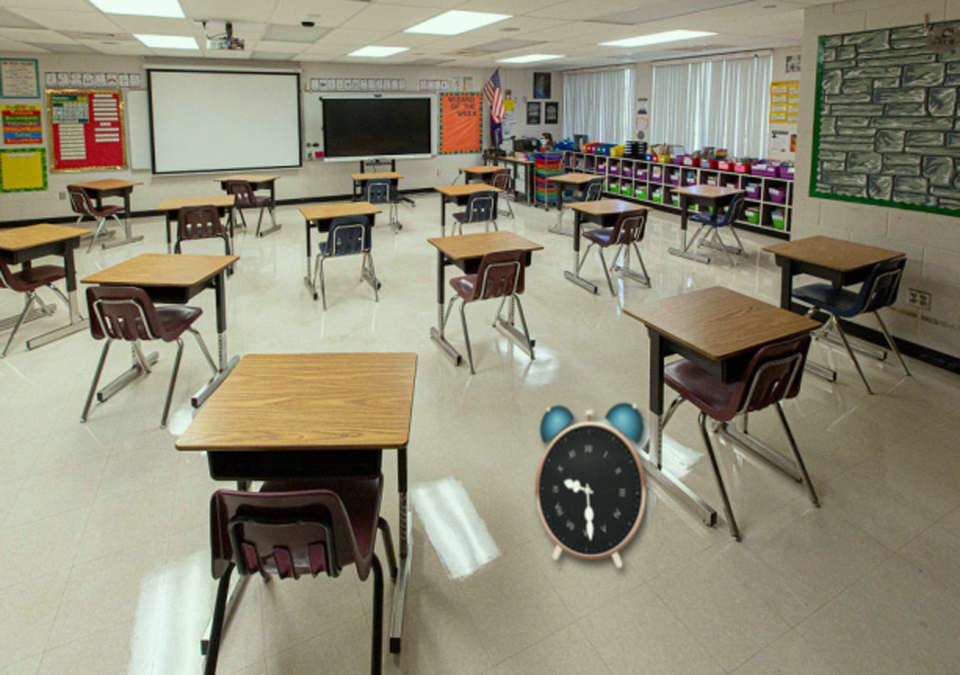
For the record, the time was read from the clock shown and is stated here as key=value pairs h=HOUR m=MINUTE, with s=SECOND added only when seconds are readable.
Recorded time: h=9 m=29
